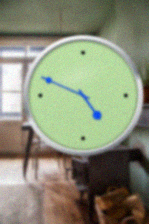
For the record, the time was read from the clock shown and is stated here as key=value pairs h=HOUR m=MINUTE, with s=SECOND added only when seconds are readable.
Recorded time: h=4 m=49
